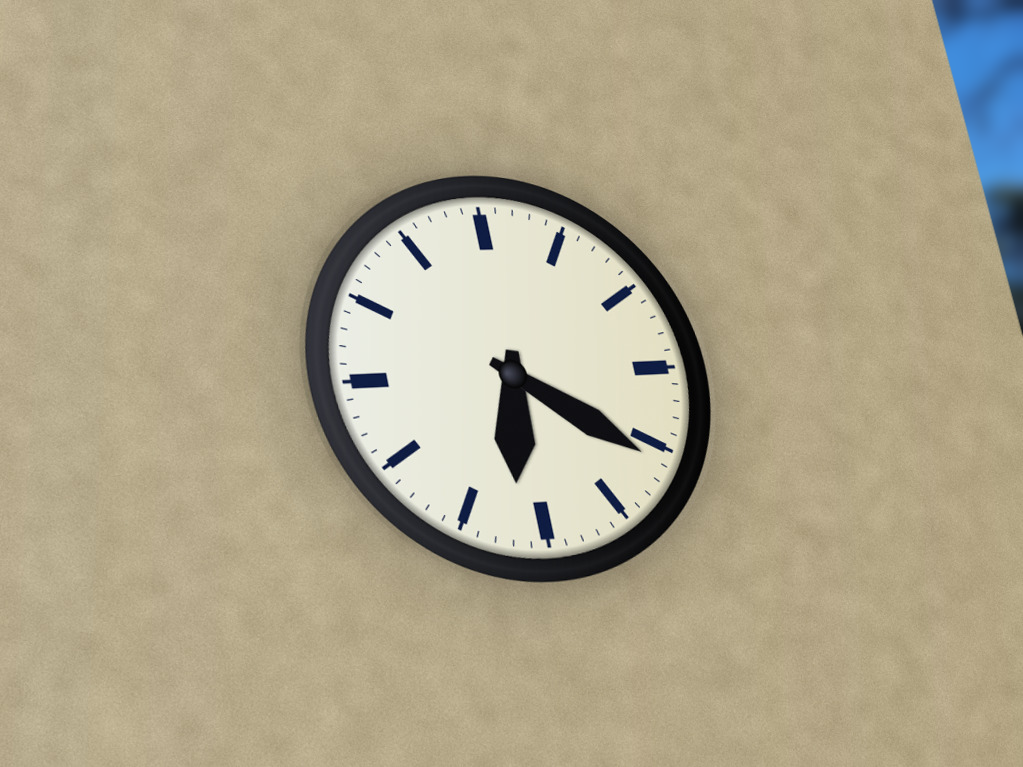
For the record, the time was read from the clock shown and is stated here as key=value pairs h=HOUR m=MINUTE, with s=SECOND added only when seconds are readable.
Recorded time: h=6 m=21
